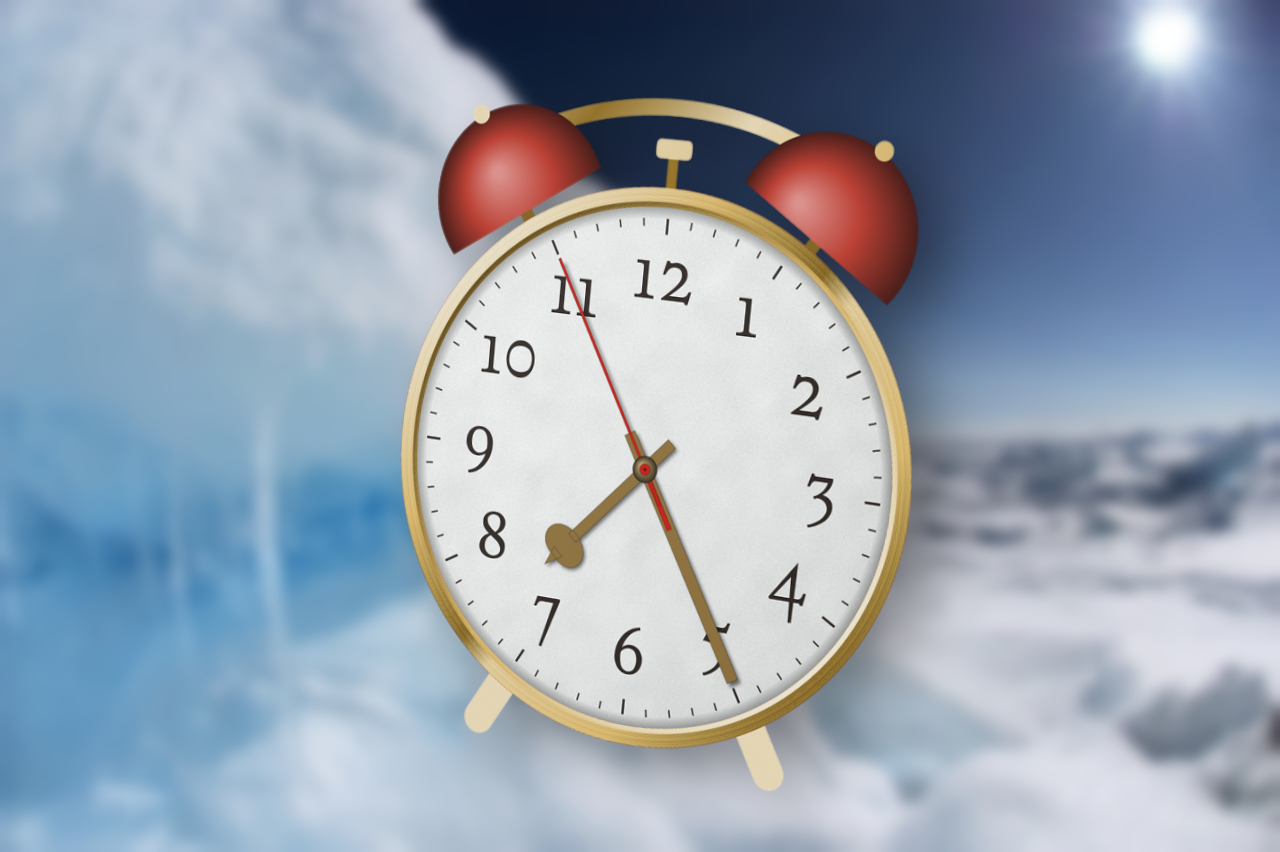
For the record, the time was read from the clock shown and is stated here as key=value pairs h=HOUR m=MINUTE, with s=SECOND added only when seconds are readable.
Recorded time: h=7 m=24 s=55
